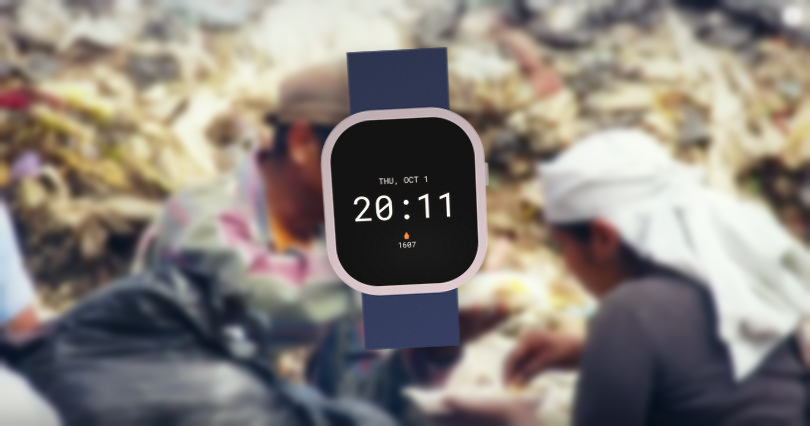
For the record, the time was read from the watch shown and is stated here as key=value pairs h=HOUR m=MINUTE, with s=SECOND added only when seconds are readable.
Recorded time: h=20 m=11
